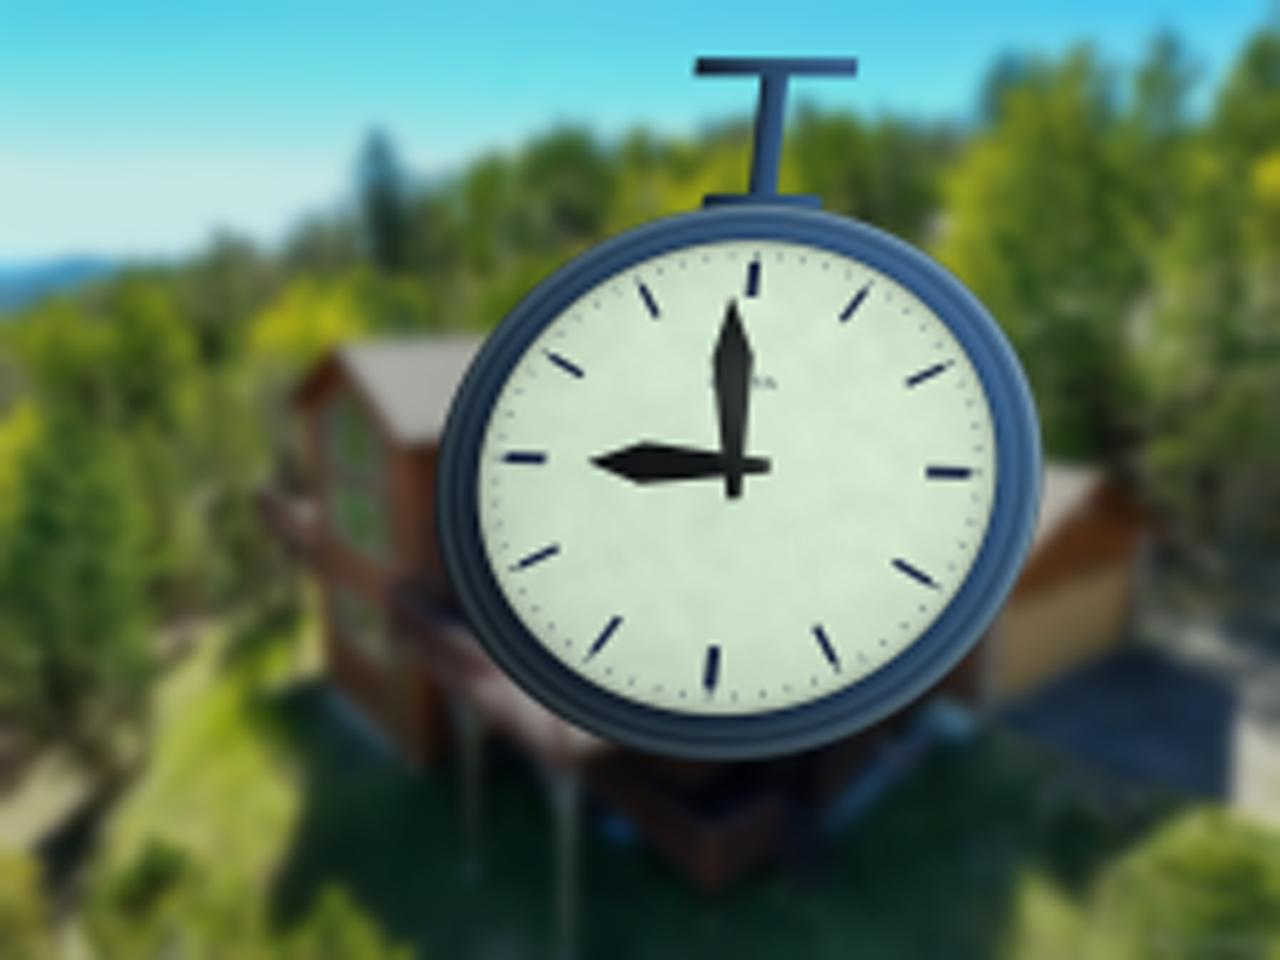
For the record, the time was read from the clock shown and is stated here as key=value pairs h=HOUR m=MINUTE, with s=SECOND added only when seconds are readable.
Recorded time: h=8 m=59
